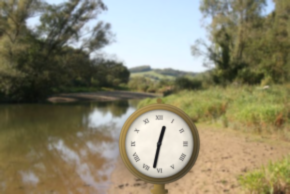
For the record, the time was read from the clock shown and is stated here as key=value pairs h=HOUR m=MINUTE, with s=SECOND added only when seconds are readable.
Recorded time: h=12 m=32
